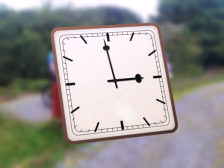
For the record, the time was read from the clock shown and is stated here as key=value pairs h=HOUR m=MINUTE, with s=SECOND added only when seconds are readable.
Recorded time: h=2 m=59
